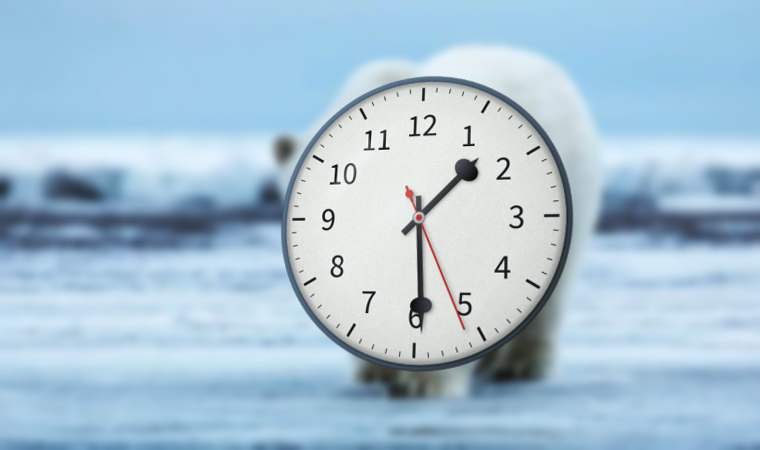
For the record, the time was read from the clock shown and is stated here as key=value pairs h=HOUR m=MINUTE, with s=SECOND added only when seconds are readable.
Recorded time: h=1 m=29 s=26
